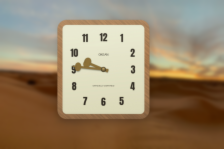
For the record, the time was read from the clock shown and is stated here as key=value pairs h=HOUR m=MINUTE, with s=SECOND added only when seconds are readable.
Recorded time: h=9 m=46
